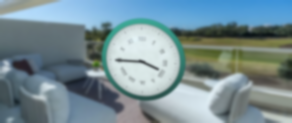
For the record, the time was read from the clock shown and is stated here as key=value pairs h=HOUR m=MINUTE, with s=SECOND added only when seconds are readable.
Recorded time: h=3 m=45
